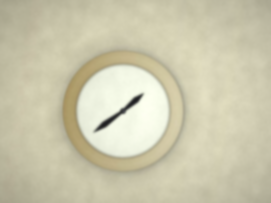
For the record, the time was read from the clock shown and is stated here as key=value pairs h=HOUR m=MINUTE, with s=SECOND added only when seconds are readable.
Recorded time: h=1 m=39
